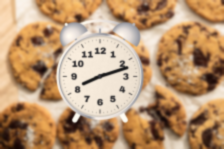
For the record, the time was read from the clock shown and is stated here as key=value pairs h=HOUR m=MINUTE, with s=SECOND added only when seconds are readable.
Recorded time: h=8 m=12
